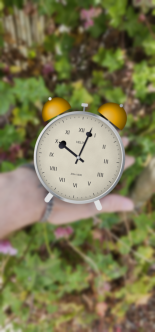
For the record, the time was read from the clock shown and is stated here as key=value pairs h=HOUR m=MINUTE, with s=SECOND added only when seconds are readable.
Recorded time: h=10 m=3
